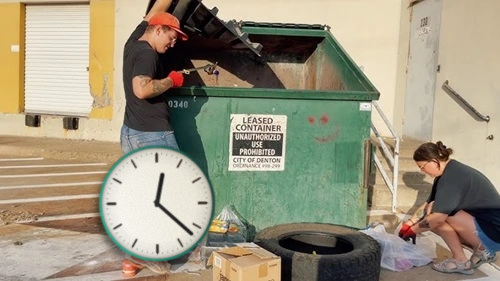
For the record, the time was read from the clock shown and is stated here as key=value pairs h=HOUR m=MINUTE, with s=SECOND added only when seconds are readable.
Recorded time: h=12 m=22
